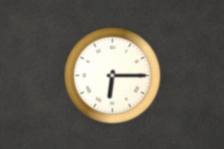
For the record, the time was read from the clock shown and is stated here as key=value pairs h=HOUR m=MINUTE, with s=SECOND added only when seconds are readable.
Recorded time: h=6 m=15
